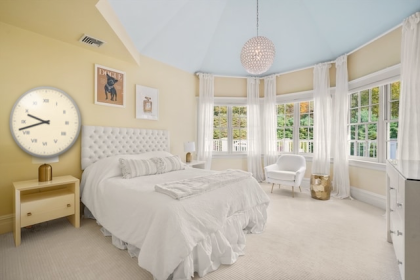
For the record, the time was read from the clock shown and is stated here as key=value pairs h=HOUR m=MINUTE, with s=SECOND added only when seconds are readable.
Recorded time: h=9 m=42
